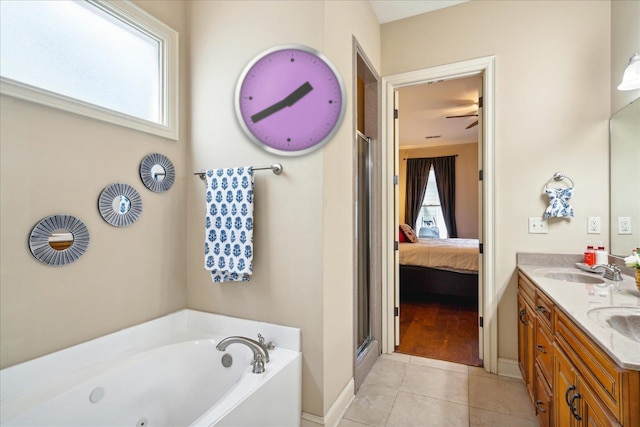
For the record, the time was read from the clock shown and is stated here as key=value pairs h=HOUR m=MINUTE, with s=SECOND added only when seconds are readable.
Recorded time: h=1 m=40
